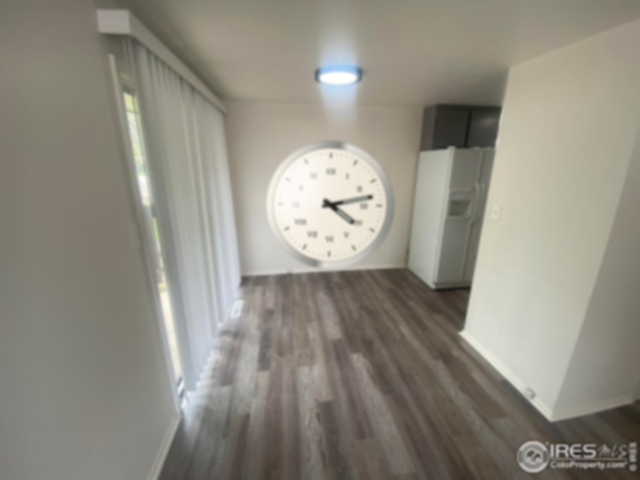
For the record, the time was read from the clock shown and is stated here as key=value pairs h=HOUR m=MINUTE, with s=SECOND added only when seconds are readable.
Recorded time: h=4 m=13
